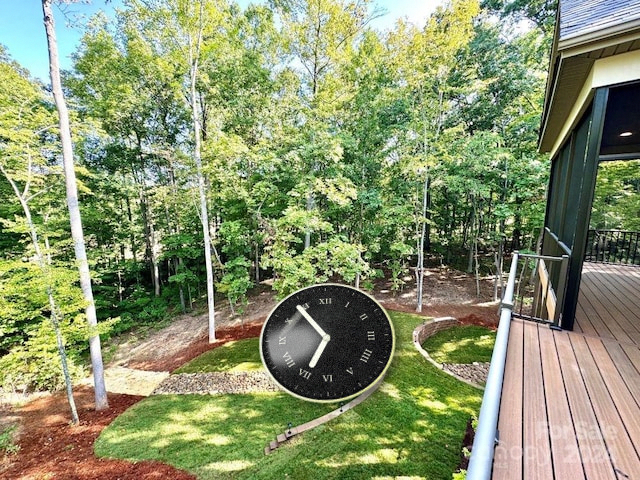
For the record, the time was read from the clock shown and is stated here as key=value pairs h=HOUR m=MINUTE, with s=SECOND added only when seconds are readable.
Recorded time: h=6 m=54
